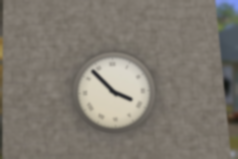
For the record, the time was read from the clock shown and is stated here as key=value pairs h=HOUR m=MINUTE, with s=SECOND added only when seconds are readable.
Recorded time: h=3 m=53
